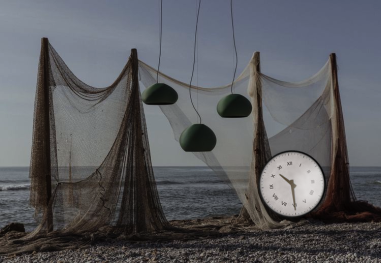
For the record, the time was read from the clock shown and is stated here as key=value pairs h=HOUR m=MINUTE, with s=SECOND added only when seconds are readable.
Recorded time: h=10 m=30
